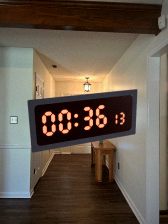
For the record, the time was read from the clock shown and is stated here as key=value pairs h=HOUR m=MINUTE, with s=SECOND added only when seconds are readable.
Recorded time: h=0 m=36 s=13
